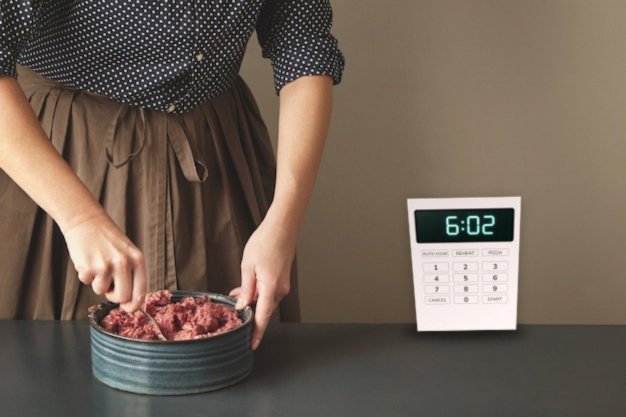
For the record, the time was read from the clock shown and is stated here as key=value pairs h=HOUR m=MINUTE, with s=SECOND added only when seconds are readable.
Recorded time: h=6 m=2
